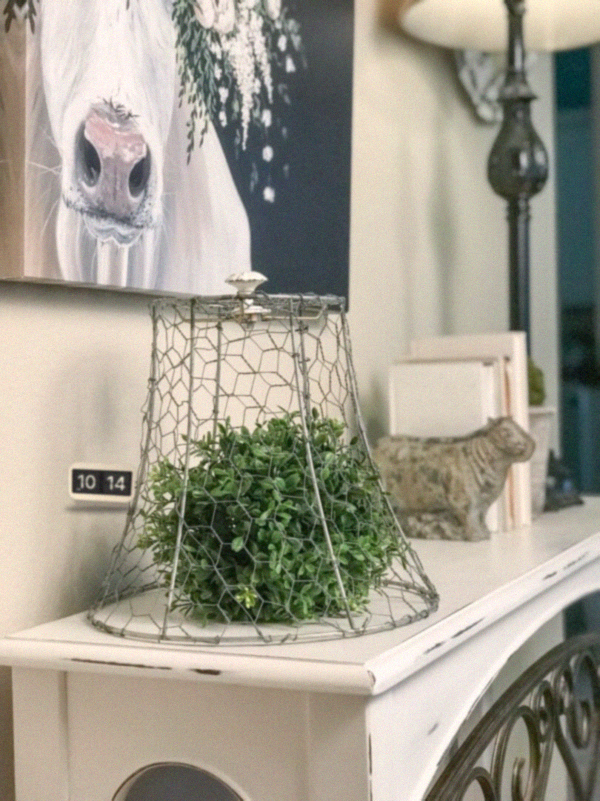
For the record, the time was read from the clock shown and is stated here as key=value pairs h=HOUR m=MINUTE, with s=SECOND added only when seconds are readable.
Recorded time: h=10 m=14
